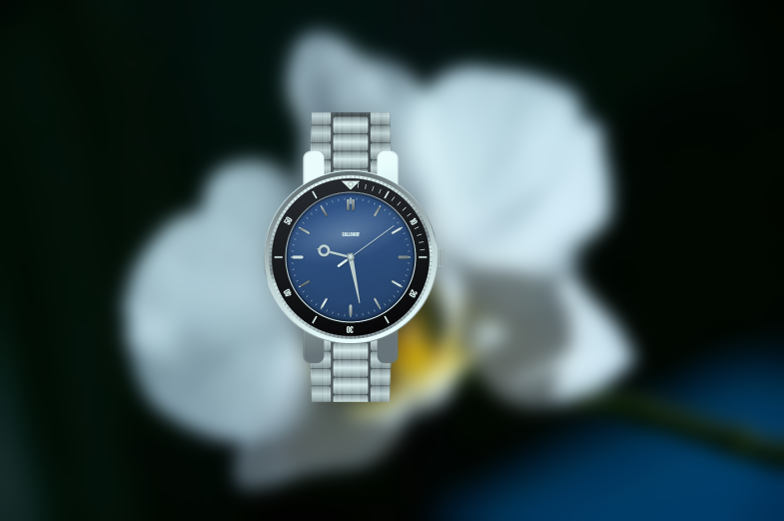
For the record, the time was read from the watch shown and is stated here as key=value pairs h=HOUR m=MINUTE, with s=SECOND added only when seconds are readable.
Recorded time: h=9 m=28 s=9
